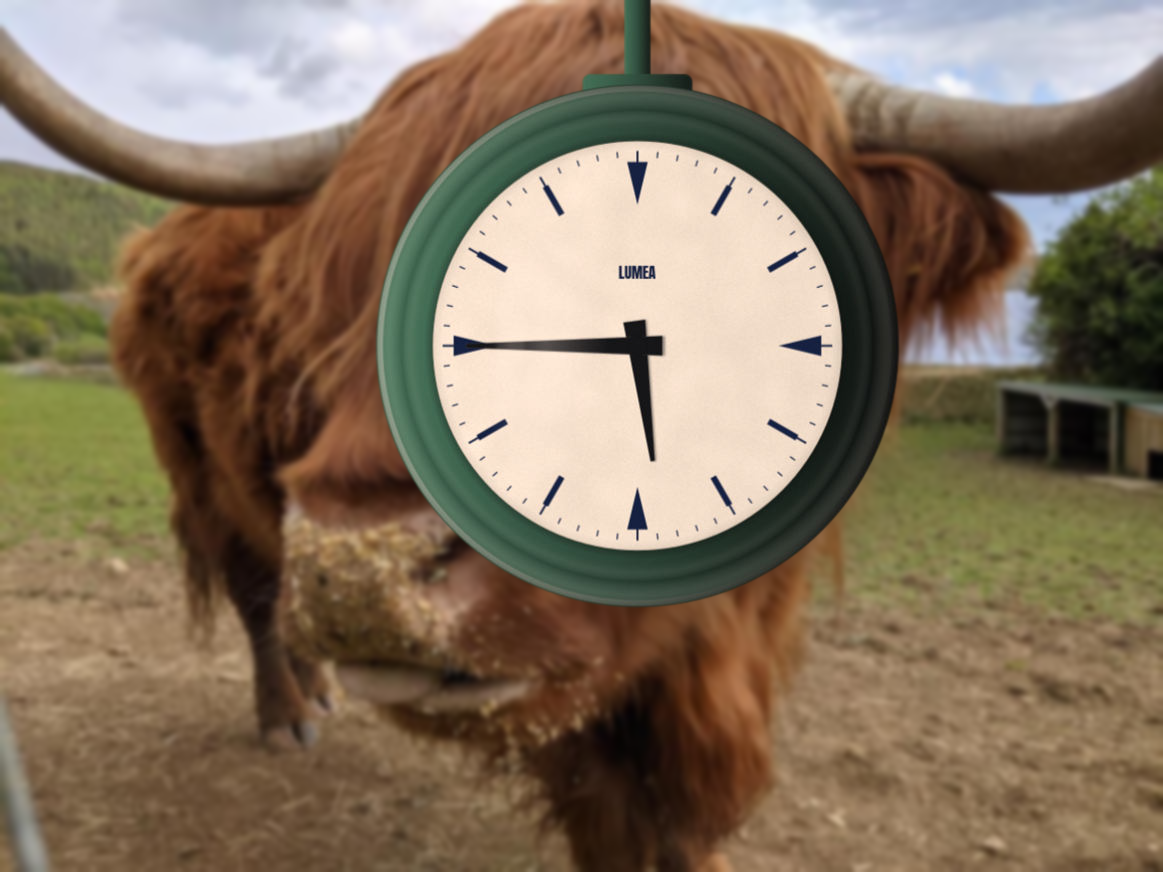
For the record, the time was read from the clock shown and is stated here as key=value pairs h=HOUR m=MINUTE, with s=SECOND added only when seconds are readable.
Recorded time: h=5 m=45
